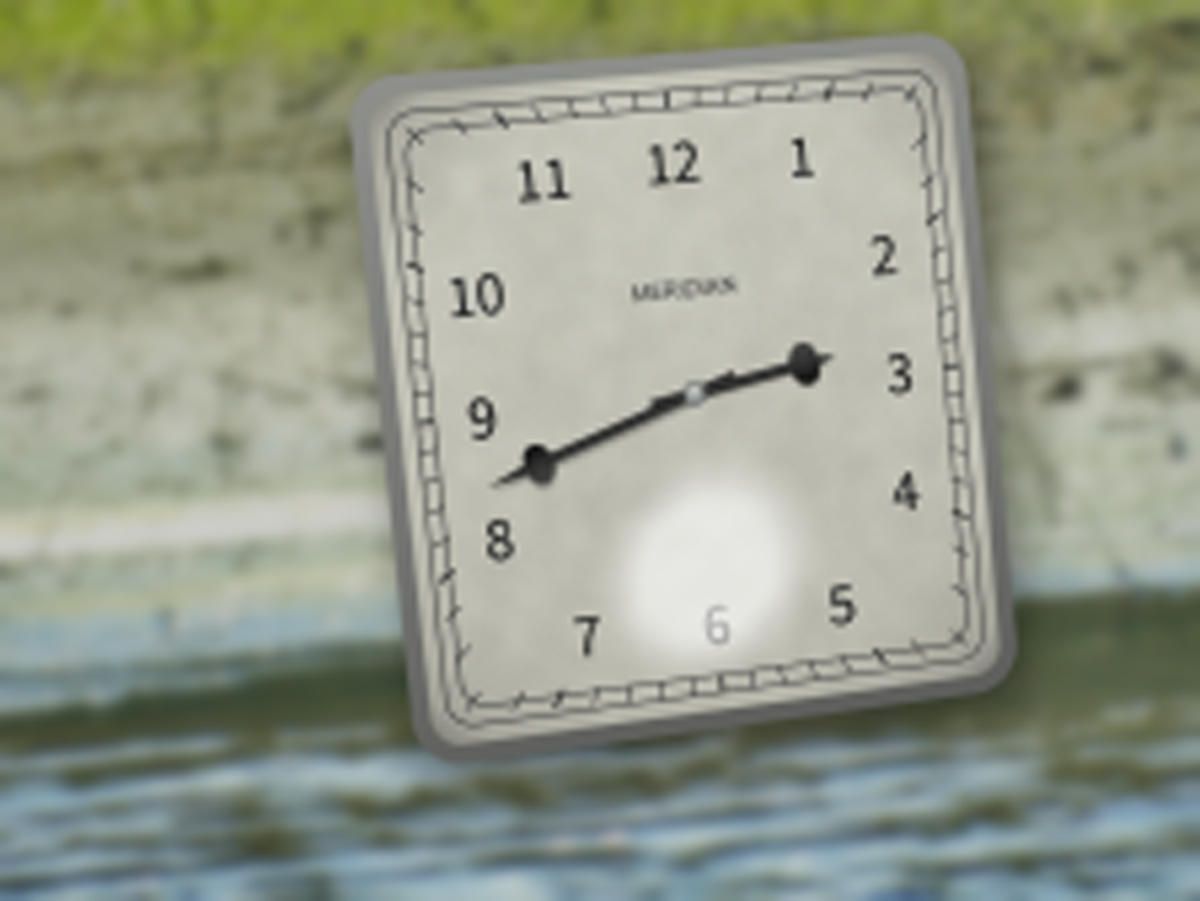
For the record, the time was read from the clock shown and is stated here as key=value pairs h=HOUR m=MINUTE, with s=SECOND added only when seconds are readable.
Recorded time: h=2 m=42
